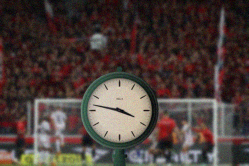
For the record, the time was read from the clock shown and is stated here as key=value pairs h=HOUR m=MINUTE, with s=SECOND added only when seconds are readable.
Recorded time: h=3 m=47
